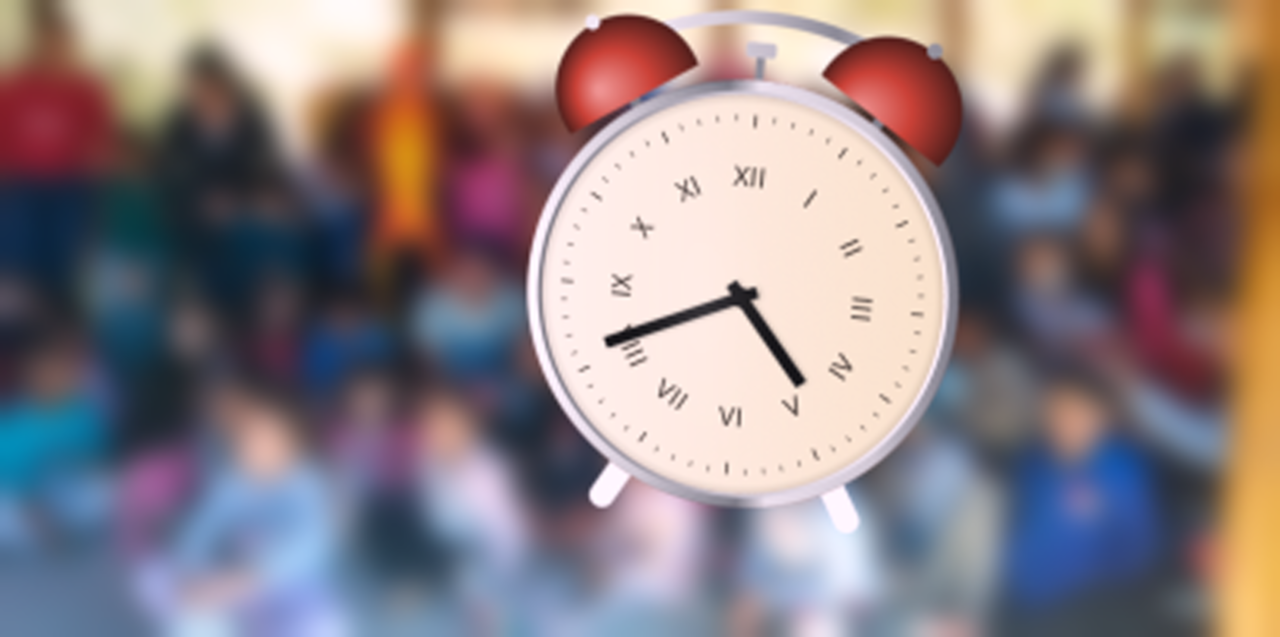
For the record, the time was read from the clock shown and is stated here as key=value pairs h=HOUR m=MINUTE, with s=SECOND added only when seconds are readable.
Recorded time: h=4 m=41
